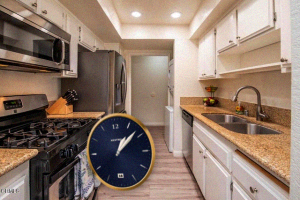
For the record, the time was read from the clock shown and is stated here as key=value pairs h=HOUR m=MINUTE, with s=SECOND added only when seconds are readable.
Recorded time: h=1 m=8
